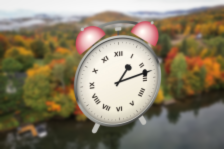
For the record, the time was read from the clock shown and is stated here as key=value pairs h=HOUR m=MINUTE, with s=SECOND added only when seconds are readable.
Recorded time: h=1 m=13
